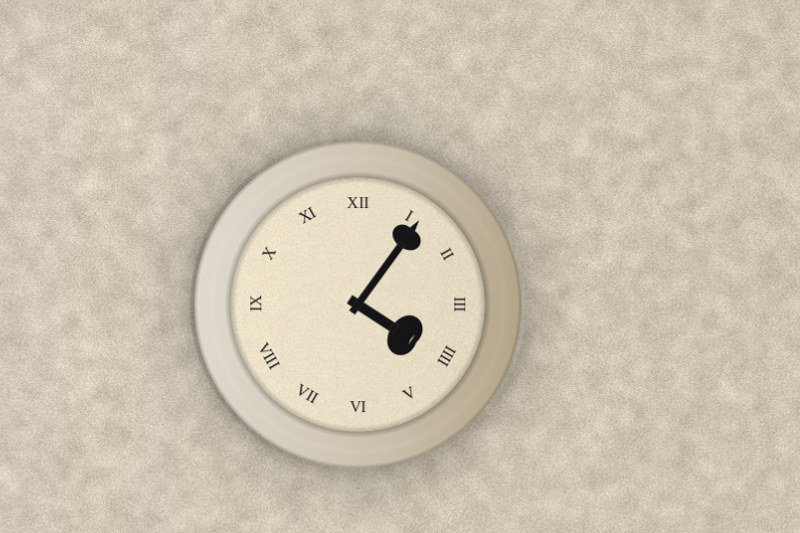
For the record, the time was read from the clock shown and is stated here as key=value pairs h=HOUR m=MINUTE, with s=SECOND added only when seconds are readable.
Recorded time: h=4 m=6
